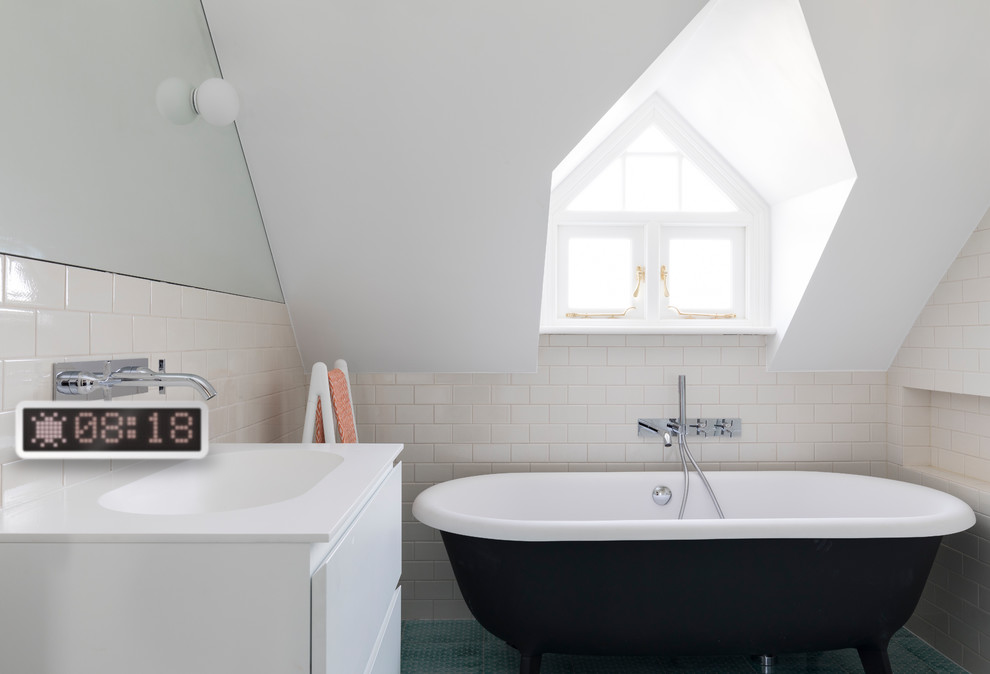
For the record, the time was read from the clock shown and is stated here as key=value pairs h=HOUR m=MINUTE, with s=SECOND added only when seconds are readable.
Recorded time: h=8 m=18
